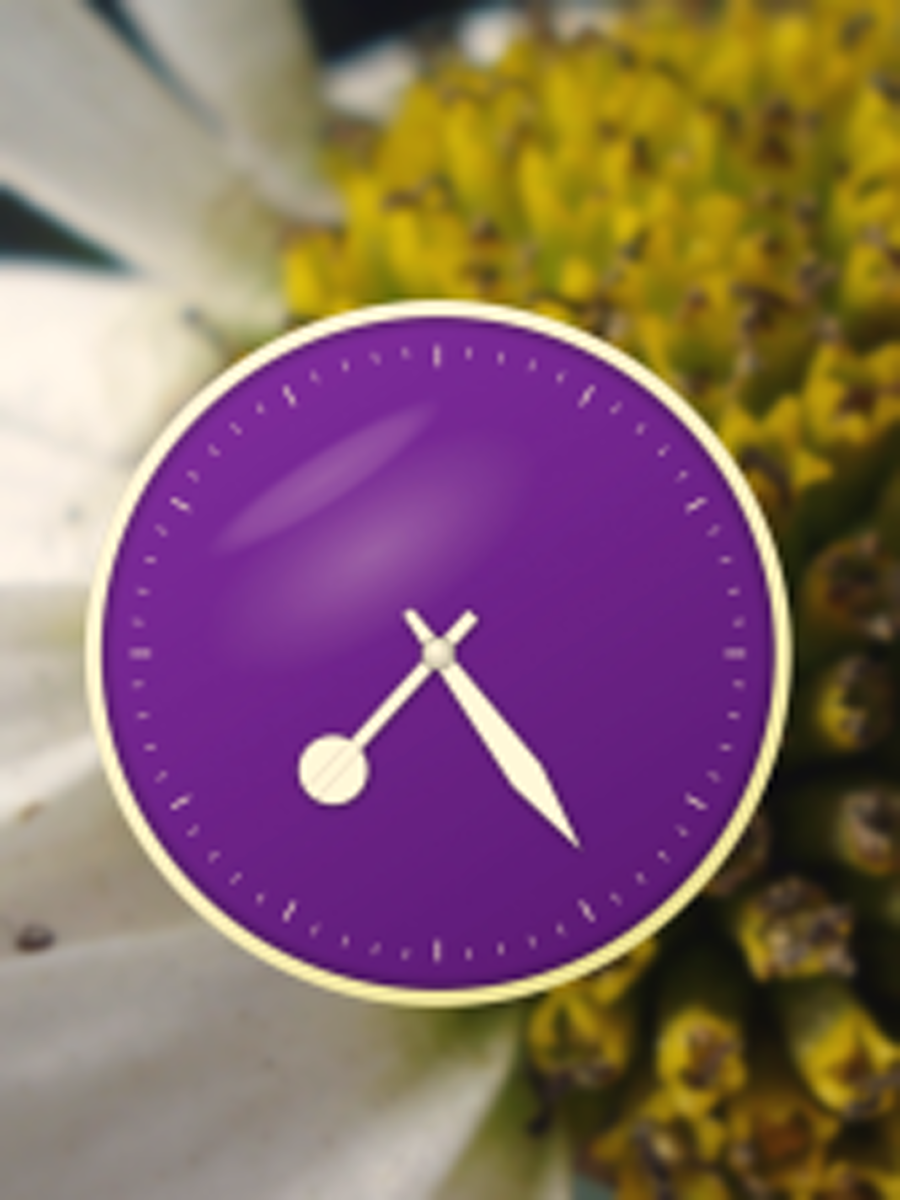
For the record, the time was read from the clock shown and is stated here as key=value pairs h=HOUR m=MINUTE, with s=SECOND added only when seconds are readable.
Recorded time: h=7 m=24
